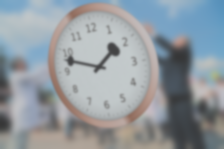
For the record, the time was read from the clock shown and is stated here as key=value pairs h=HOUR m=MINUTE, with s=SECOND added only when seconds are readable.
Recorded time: h=1 m=48
